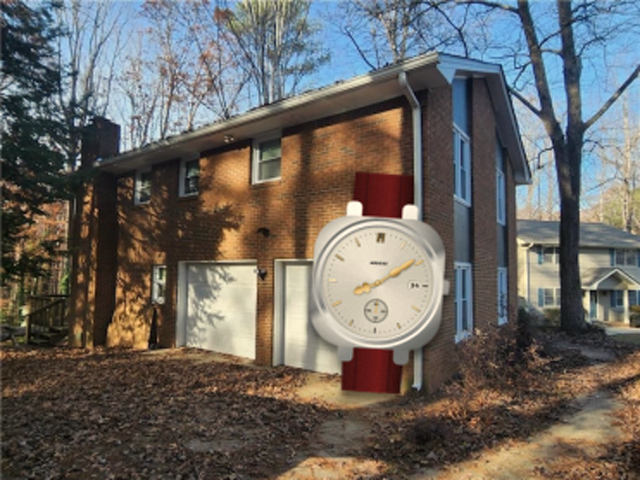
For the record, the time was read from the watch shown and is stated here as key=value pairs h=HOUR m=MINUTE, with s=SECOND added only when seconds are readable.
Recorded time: h=8 m=9
